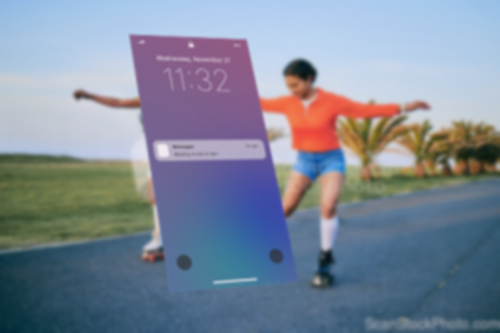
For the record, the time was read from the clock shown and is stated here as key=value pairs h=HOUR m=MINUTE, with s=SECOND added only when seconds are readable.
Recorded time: h=11 m=32
